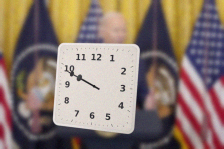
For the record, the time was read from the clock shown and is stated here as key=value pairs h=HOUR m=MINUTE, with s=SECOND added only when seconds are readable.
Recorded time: h=9 m=49
